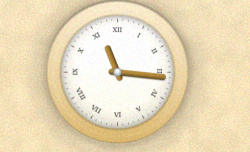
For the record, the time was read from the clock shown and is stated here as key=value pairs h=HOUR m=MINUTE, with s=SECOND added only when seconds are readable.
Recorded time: h=11 m=16
